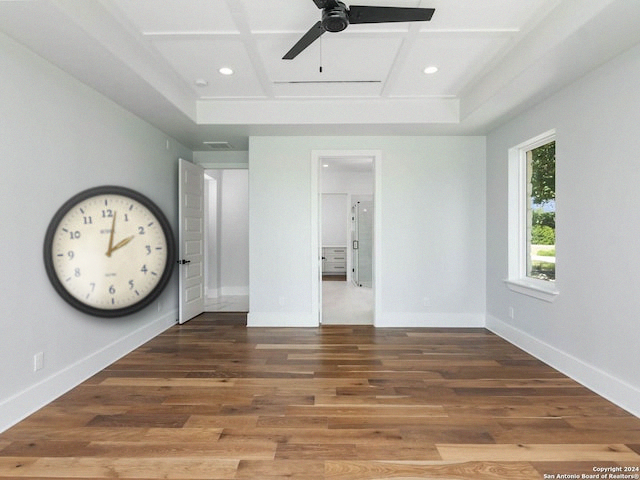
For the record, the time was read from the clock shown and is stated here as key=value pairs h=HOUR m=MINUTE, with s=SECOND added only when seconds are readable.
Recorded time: h=2 m=2
